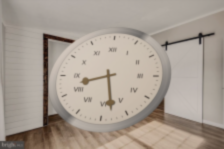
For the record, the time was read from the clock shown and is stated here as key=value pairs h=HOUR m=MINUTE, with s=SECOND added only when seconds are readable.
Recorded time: h=8 m=28
